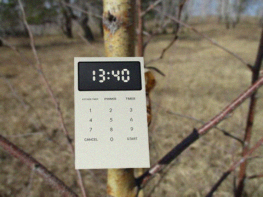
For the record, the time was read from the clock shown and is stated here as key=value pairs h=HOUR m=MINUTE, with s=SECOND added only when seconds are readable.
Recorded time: h=13 m=40
